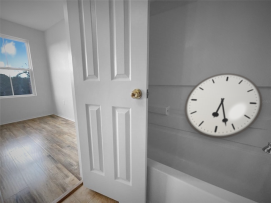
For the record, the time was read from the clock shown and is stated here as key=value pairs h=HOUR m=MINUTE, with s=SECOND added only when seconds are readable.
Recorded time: h=6 m=27
